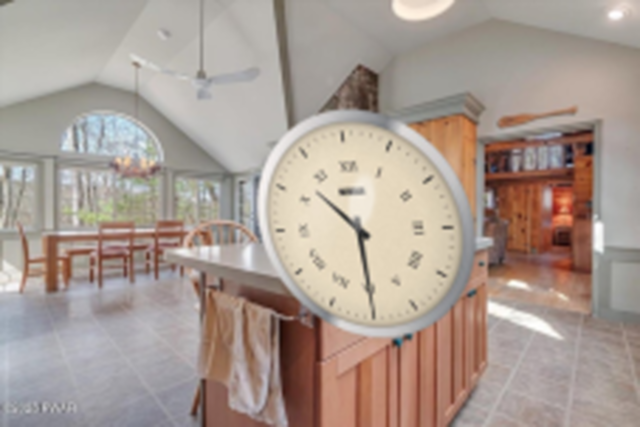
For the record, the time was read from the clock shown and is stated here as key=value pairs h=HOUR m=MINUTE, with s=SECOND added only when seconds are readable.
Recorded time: h=10 m=30
